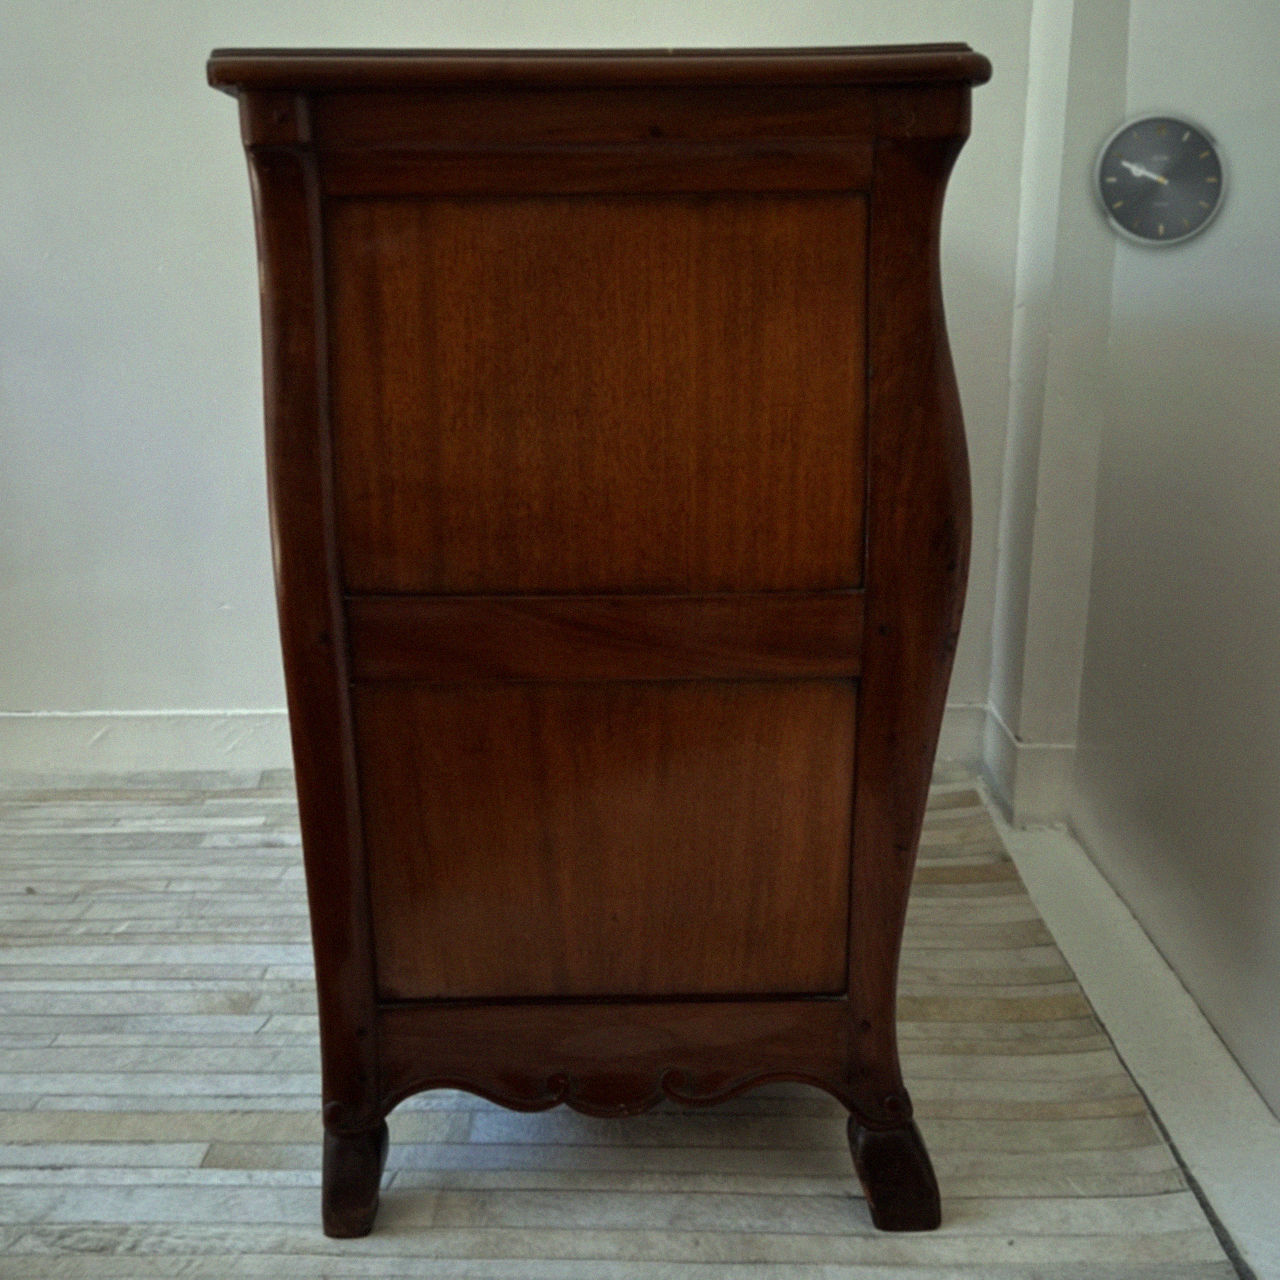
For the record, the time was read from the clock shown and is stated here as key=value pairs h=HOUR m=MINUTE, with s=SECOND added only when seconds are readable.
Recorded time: h=9 m=49
